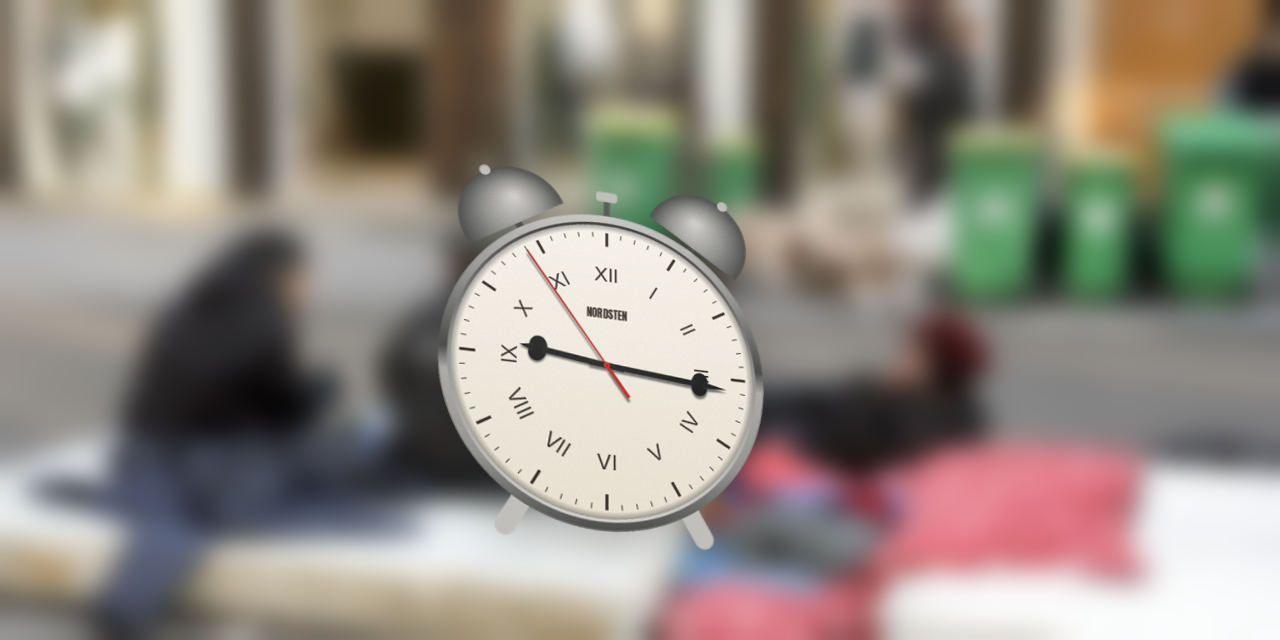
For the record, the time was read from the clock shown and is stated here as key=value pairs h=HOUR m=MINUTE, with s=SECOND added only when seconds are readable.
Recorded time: h=9 m=15 s=54
